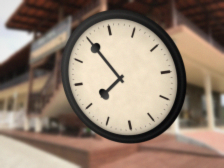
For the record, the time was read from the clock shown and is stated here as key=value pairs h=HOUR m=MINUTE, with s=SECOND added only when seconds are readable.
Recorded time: h=7 m=55
